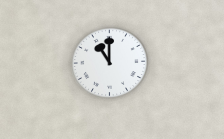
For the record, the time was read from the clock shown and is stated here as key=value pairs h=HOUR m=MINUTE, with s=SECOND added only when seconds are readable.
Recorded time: h=11 m=0
